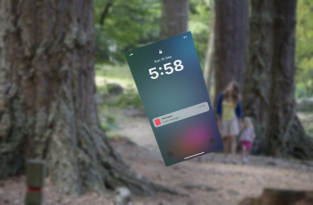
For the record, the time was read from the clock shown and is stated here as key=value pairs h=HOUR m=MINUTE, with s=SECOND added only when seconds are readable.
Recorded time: h=5 m=58
